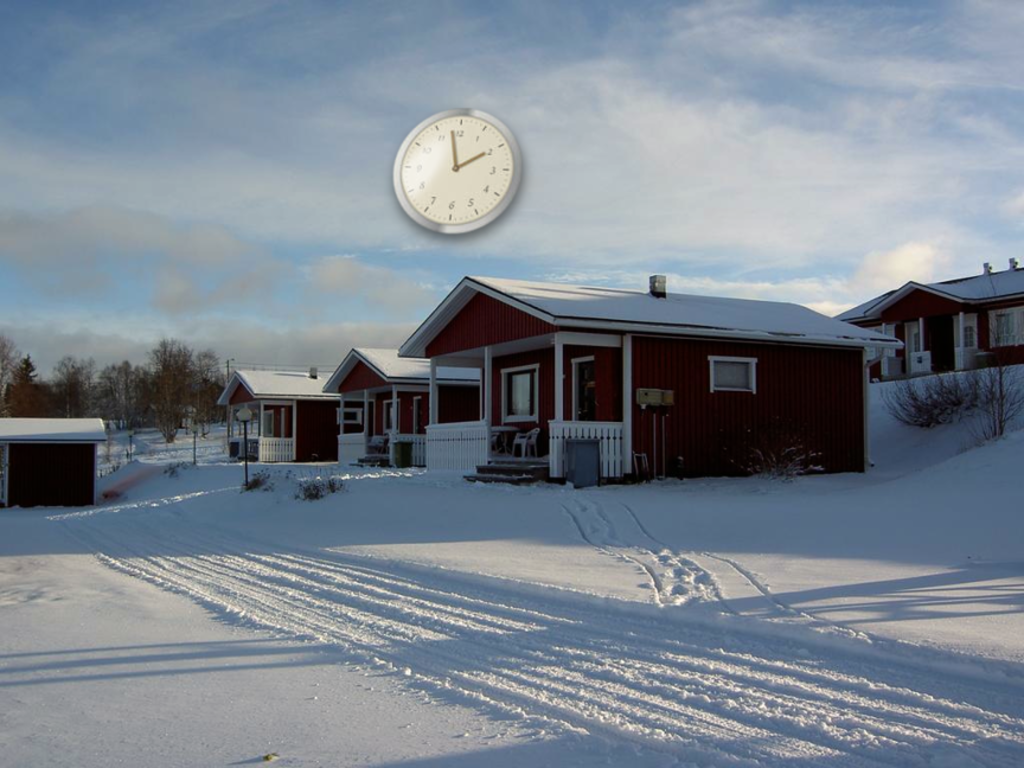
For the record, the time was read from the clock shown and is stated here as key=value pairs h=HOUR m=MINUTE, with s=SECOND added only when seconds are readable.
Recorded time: h=1 m=58
